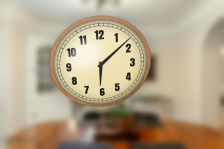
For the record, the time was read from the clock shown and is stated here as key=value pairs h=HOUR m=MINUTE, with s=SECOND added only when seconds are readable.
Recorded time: h=6 m=8
